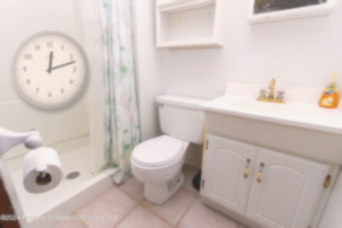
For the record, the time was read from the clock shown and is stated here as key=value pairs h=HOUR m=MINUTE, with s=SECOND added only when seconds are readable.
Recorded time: h=12 m=12
